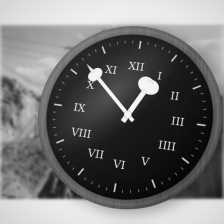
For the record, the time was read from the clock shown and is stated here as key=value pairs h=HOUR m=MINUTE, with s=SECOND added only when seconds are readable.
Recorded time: h=12 m=52
